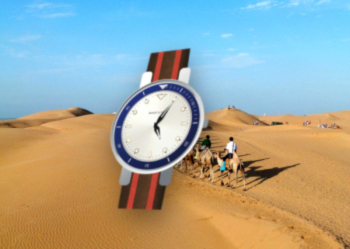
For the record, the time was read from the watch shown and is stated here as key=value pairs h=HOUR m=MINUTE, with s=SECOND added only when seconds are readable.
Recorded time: h=5 m=5
